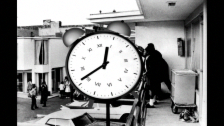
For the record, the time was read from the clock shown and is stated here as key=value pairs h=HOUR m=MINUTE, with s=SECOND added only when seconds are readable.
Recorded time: h=12 m=41
